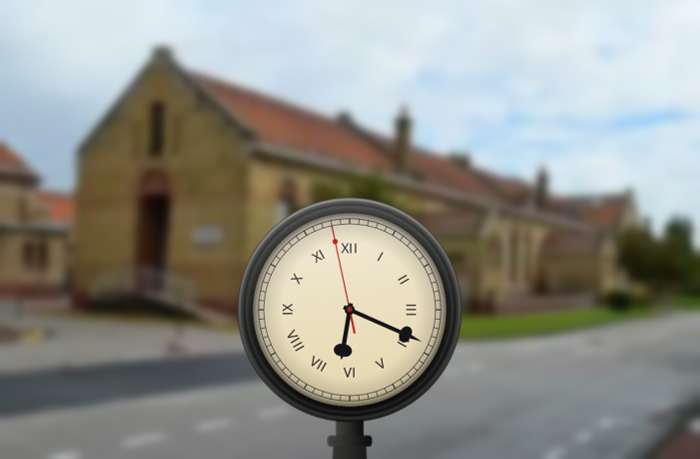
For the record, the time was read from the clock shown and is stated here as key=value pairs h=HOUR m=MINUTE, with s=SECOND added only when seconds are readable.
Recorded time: h=6 m=18 s=58
